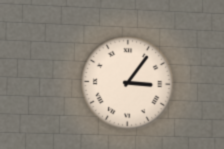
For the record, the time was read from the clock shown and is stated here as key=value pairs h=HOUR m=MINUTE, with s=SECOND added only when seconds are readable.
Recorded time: h=3 m=6
